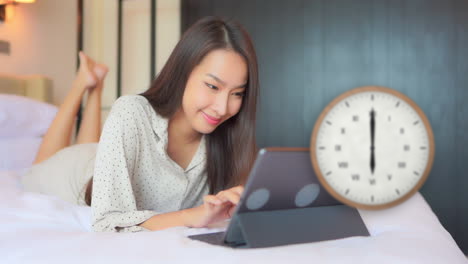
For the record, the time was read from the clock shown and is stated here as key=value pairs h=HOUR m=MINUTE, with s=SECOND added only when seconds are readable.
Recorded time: h=6 m=0
